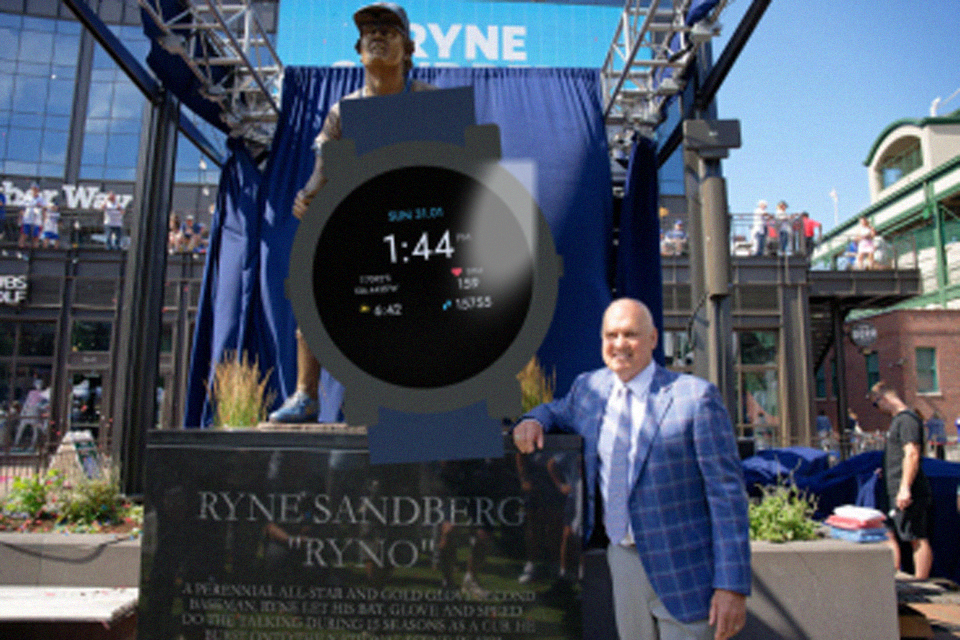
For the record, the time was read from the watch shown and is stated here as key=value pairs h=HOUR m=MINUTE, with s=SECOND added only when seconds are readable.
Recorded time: h=1 m=44
